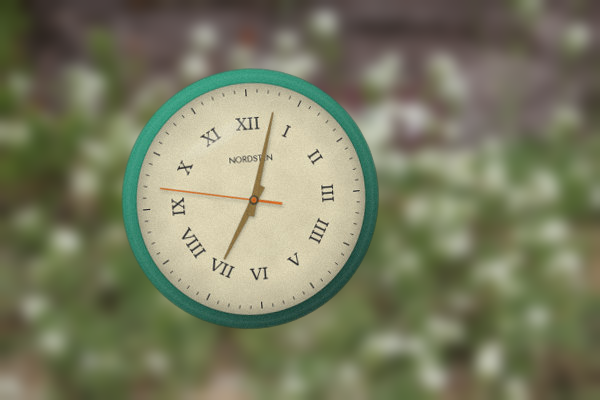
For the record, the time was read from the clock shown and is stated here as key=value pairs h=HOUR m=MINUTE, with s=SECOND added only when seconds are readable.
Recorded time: h=7 m=2 s=47
